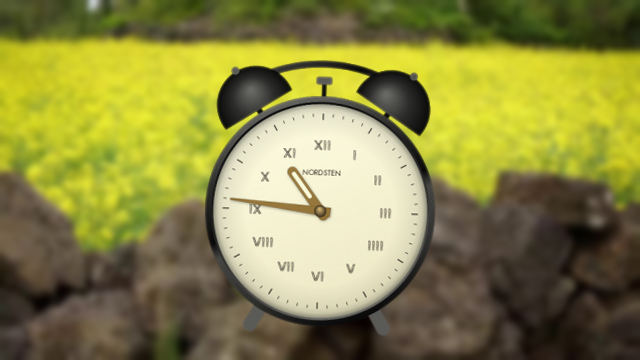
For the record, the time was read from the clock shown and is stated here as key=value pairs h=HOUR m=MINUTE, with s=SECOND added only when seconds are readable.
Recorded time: h=10 m=46
